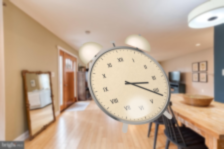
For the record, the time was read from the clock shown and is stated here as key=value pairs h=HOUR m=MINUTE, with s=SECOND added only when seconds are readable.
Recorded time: h=3 m=21
